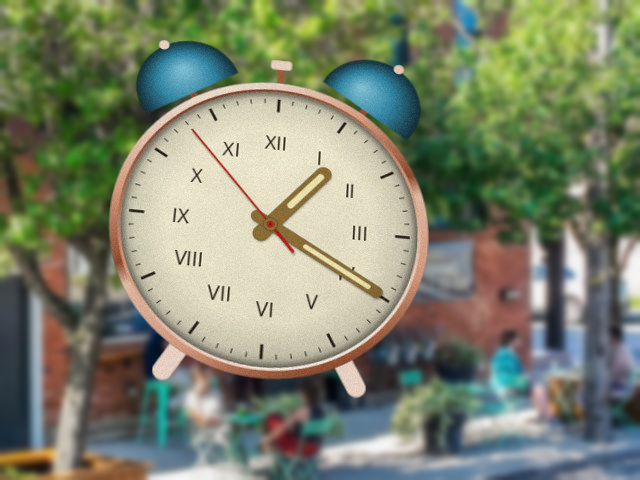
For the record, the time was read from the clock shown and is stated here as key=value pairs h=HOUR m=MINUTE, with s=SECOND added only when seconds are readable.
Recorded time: h=1 m=19 s=53
